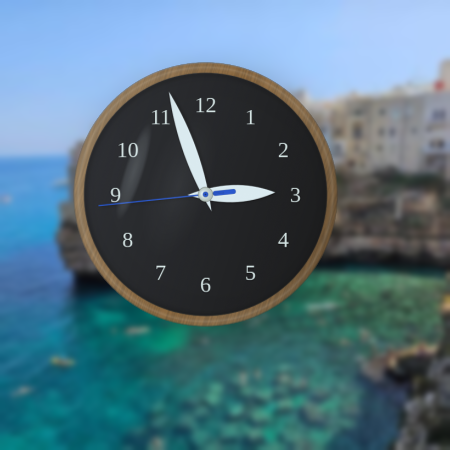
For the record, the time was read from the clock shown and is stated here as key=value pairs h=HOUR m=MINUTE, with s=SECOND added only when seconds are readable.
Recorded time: h=2 m=56 s=44
